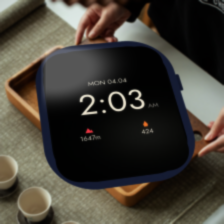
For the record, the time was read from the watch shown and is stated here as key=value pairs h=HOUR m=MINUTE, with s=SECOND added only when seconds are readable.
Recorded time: h=2 m=3
